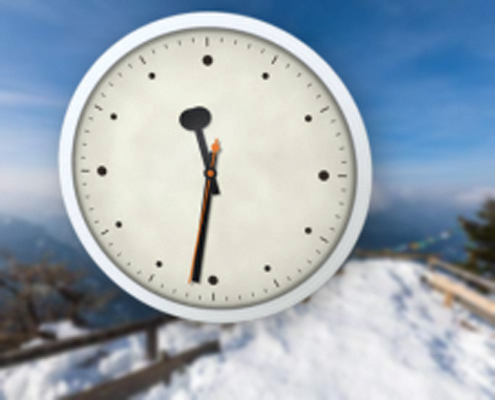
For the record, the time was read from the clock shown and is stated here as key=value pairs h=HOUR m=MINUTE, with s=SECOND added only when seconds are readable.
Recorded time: h=11 m=31 s=32
